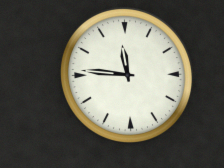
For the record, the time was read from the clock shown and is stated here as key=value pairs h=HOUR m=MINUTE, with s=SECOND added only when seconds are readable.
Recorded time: h=11 m=46
